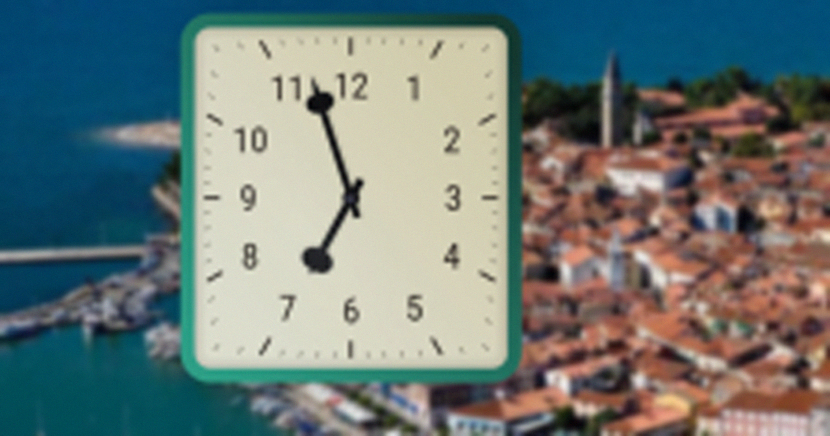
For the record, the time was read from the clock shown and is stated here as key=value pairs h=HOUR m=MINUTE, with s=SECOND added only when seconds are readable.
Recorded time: h=6 m=57
